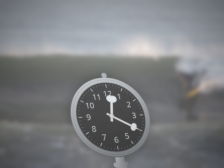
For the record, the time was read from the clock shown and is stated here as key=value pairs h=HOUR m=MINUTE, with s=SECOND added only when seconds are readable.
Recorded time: h=12 m=20
